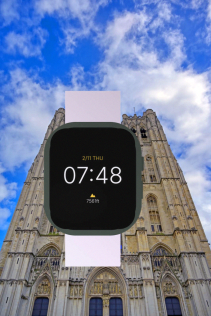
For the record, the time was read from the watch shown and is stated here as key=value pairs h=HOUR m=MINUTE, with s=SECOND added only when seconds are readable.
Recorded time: h=7 m=48
